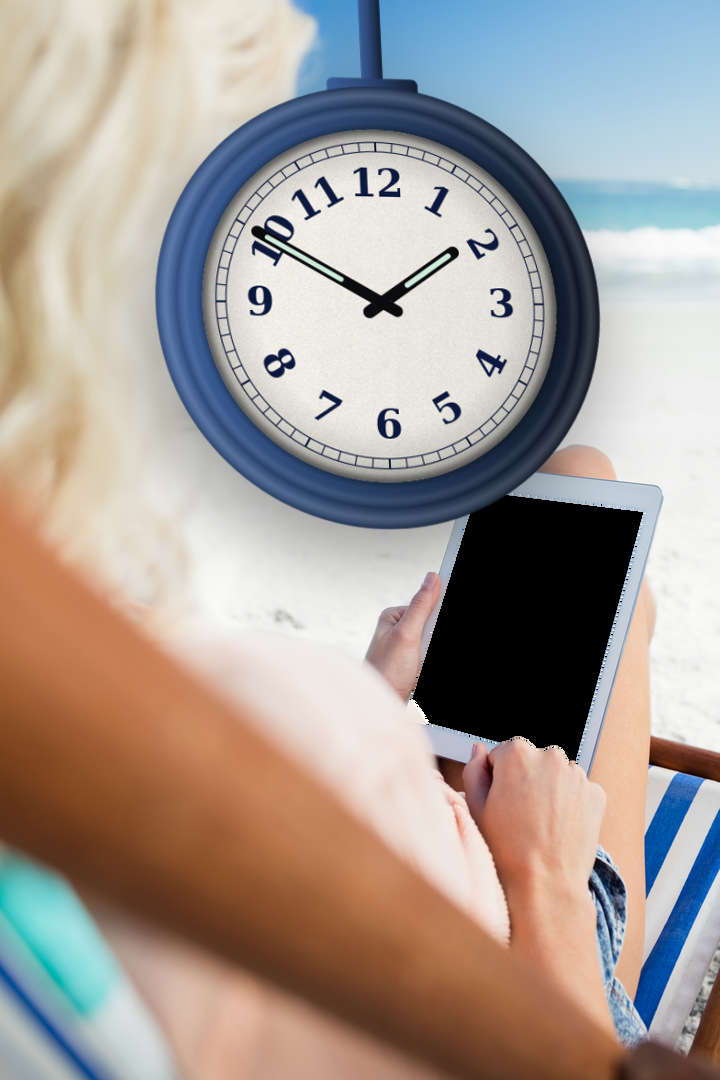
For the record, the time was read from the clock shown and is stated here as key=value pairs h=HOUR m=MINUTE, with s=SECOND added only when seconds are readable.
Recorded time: h=1 m=50
